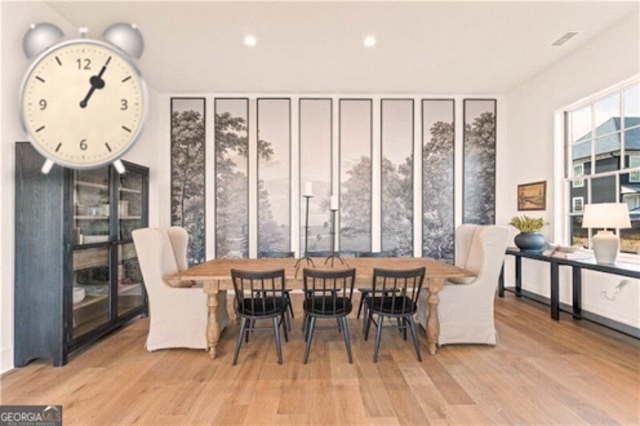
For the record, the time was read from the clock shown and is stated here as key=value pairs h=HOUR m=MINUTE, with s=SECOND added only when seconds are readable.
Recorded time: h=1 m=5
